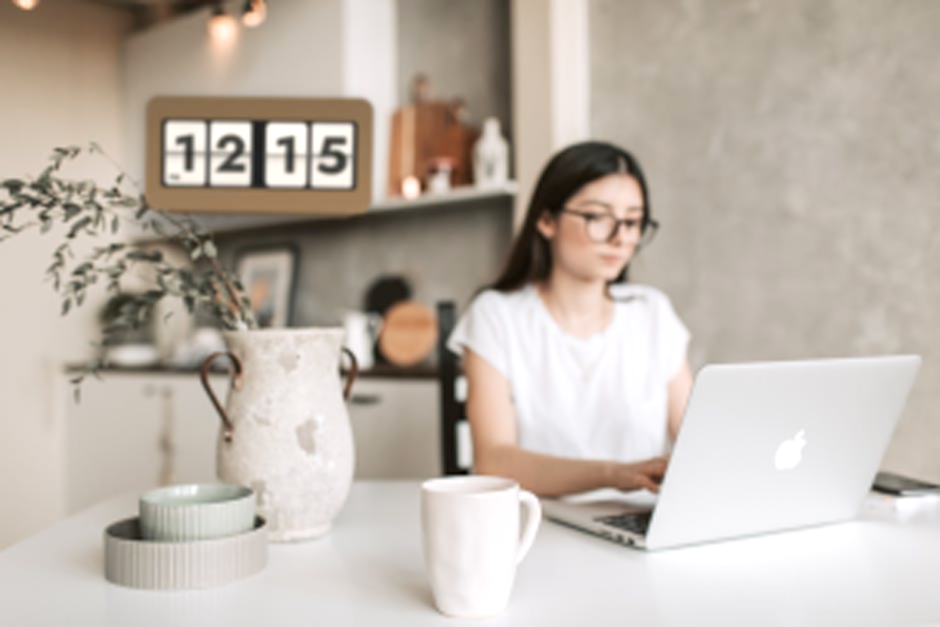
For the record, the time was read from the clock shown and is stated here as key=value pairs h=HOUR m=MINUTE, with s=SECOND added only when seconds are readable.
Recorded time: h=12 m=15
